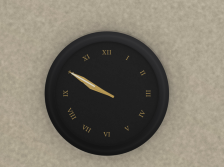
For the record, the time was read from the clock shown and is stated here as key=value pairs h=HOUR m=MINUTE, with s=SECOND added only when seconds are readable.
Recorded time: h=9 m=50
